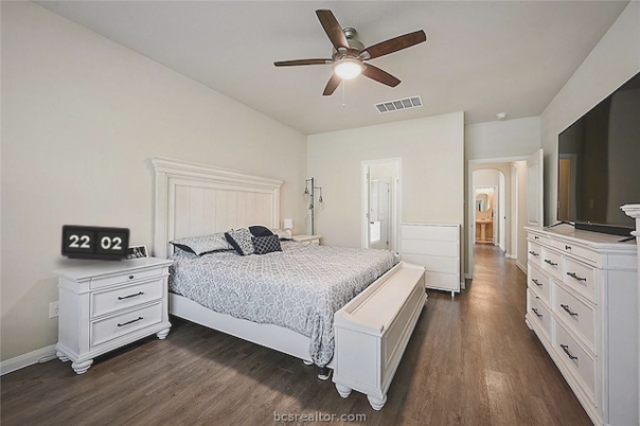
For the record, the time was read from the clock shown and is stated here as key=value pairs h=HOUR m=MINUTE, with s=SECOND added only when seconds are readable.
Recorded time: h=22 m=2
